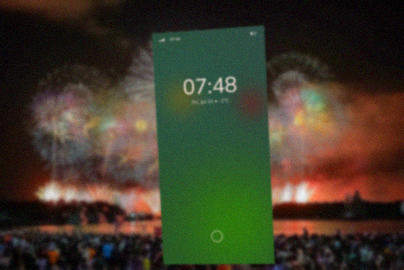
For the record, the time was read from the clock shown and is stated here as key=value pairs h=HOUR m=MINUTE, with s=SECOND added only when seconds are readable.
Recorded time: h=7 m=48
